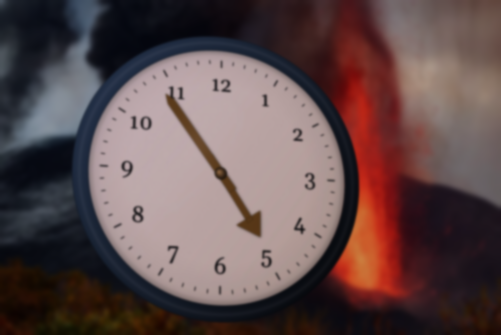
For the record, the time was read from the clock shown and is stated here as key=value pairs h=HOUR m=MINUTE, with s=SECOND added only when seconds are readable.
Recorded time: h=4 m=54
